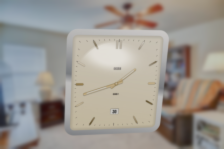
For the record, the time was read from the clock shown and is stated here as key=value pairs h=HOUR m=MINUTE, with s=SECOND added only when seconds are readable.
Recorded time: h=1 m=42
